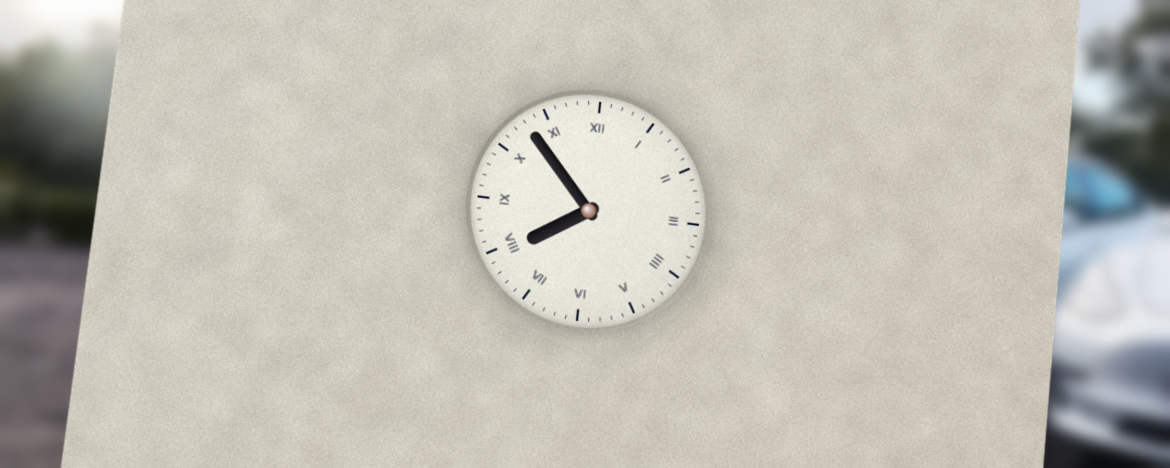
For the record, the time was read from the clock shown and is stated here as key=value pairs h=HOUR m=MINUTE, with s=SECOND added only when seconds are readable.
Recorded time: h=7 m=53
